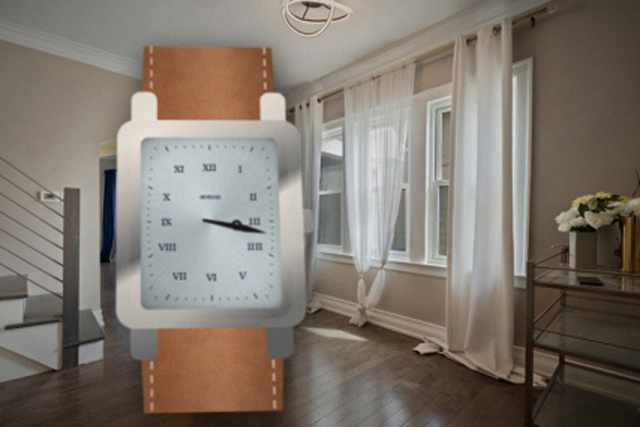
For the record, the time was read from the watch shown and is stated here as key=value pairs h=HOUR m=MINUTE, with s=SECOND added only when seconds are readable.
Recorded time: h=3 m=17
